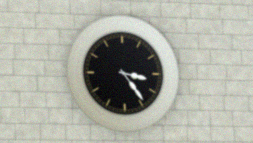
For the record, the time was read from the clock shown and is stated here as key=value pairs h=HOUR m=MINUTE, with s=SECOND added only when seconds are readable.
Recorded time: h=3 m=24
